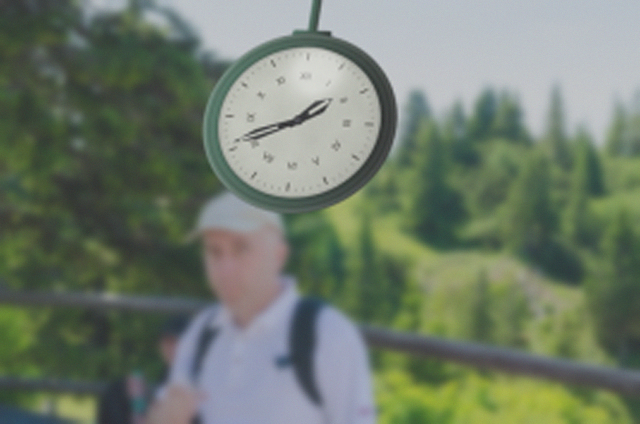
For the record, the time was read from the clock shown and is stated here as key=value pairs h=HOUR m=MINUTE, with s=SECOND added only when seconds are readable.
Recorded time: h=1 m=41
